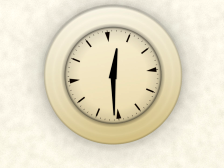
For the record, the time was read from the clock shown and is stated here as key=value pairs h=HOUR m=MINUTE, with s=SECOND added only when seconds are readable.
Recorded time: h=12 m=31
